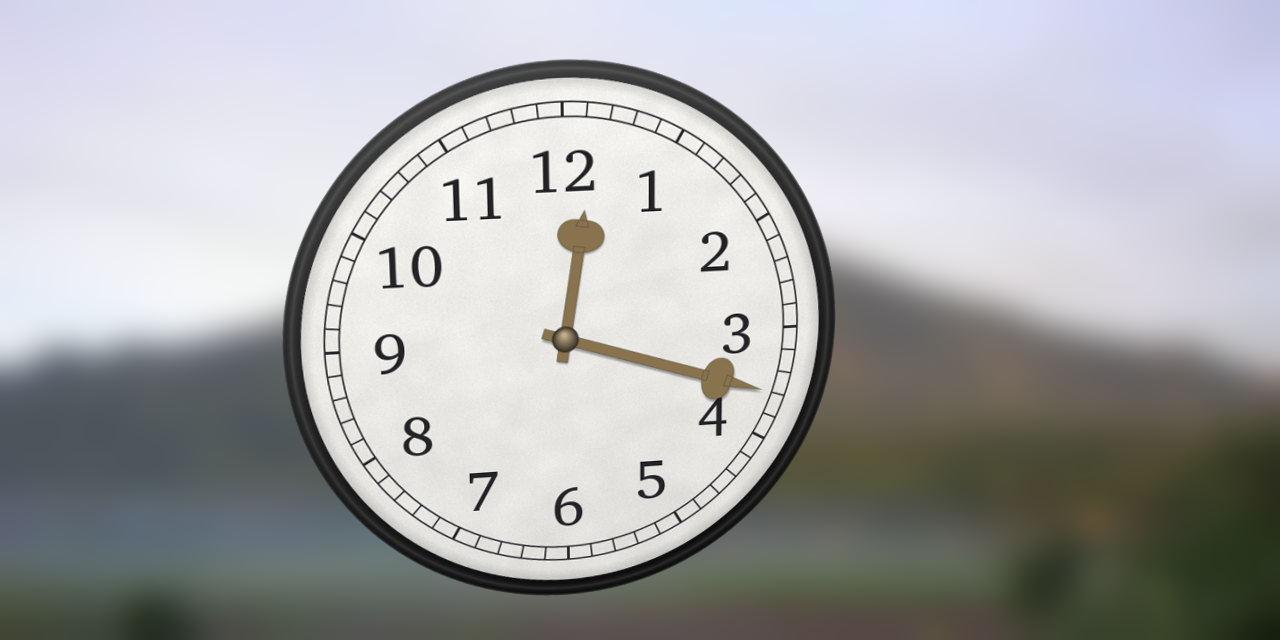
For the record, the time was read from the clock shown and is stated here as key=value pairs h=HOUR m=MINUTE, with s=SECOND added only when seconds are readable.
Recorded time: h=12 m=18
